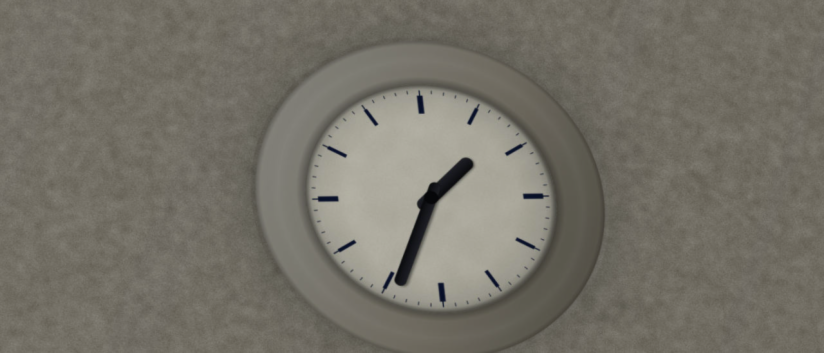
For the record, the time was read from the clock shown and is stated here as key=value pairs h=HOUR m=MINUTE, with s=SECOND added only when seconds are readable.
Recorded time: h=1 m=34
